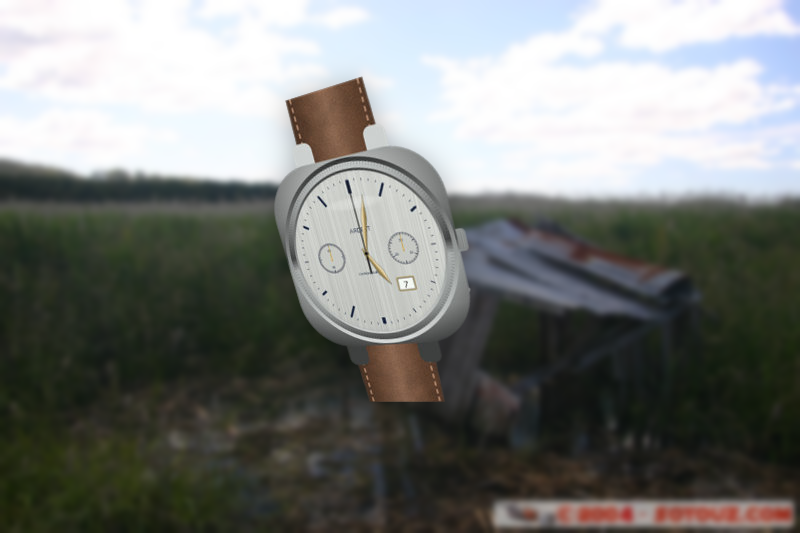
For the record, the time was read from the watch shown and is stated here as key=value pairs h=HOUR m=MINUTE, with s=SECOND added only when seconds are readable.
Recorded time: h=5 m=2
